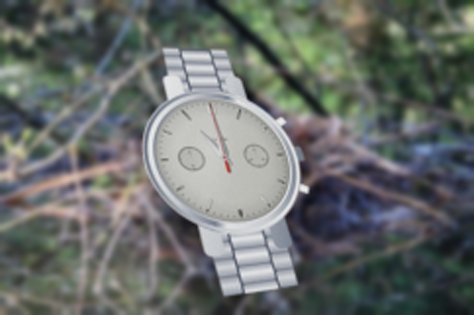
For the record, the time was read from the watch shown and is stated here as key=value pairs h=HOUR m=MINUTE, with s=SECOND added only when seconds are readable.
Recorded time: h=11 m=0
